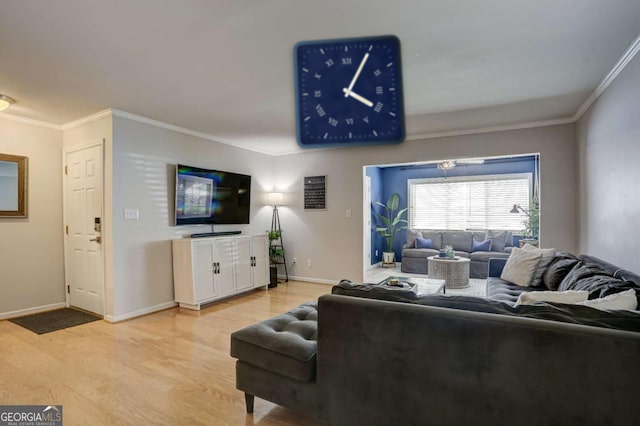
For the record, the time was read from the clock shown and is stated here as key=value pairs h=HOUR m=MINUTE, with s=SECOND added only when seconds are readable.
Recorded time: h=4 m=5
